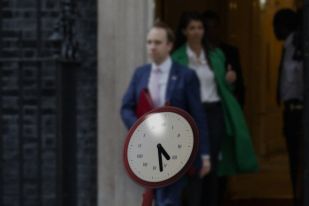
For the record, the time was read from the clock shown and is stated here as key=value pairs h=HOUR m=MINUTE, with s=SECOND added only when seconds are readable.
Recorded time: h=4 m=27
